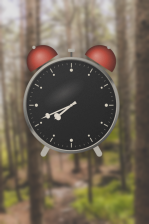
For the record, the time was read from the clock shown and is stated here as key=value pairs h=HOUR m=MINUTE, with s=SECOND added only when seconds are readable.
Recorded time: h=7 m=41
